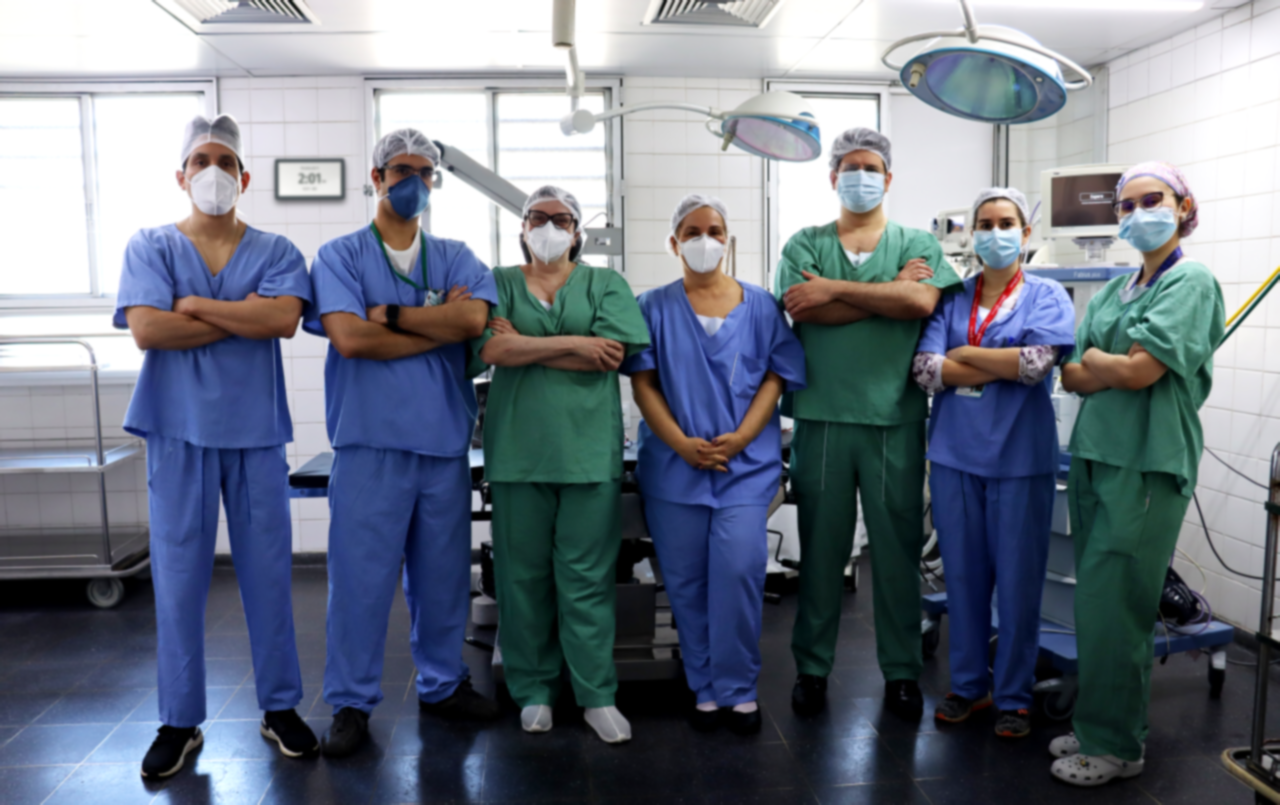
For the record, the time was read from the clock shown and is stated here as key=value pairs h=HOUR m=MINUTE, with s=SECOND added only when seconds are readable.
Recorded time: h=2 m=1
